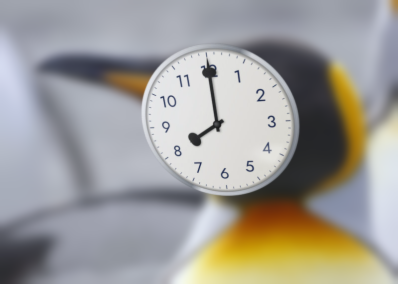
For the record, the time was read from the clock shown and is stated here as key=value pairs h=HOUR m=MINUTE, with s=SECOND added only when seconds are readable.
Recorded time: h=8 m=0
